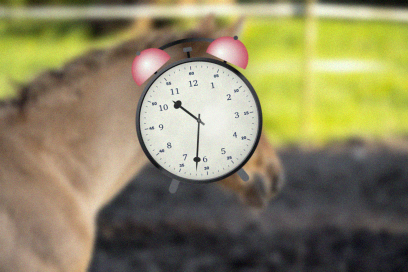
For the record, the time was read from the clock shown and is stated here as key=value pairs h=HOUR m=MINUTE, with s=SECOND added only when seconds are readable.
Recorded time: h=10 m=32
